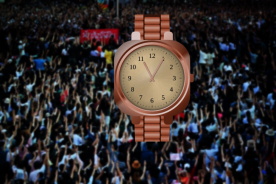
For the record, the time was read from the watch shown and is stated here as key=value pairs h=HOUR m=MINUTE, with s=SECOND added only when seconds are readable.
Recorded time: h=11 m=5
